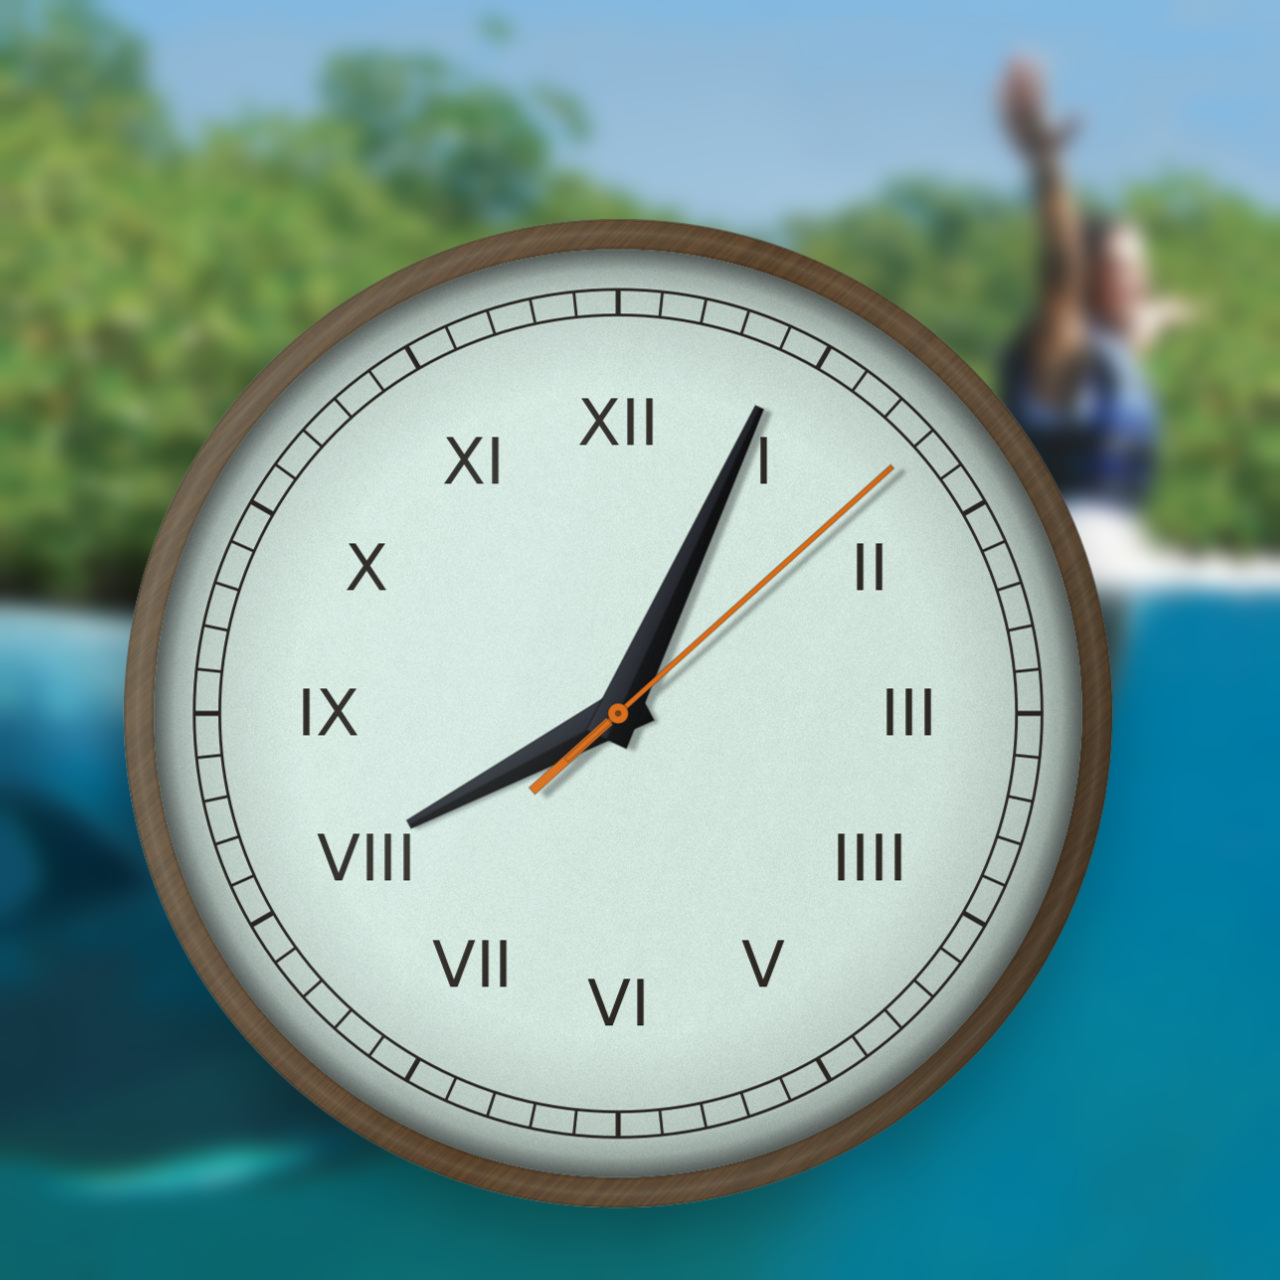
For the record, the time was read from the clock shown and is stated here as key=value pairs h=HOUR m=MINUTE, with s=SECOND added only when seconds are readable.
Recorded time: h=8 m=4 s=8
